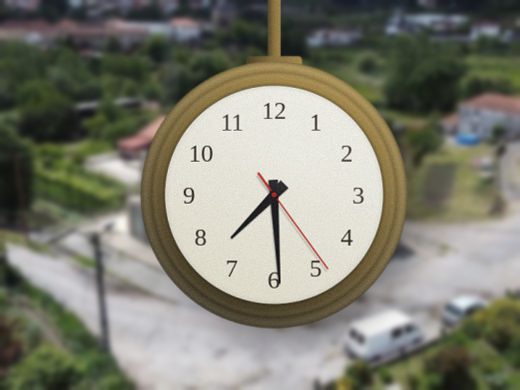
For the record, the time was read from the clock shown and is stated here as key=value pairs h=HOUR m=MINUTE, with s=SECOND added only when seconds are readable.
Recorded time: h=7 m=29 s=24
